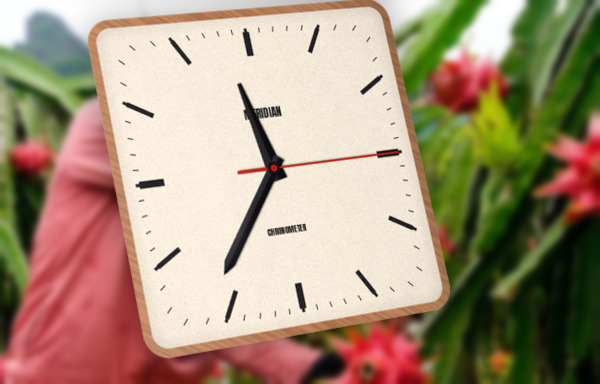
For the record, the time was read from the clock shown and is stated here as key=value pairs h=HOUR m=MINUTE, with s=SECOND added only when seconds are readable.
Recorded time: h=11 m=36 s=15
